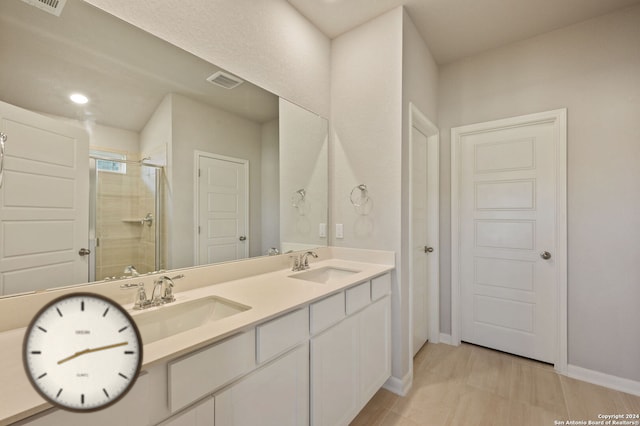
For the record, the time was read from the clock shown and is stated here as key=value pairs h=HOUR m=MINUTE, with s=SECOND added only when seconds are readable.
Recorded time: h=8 m=13
